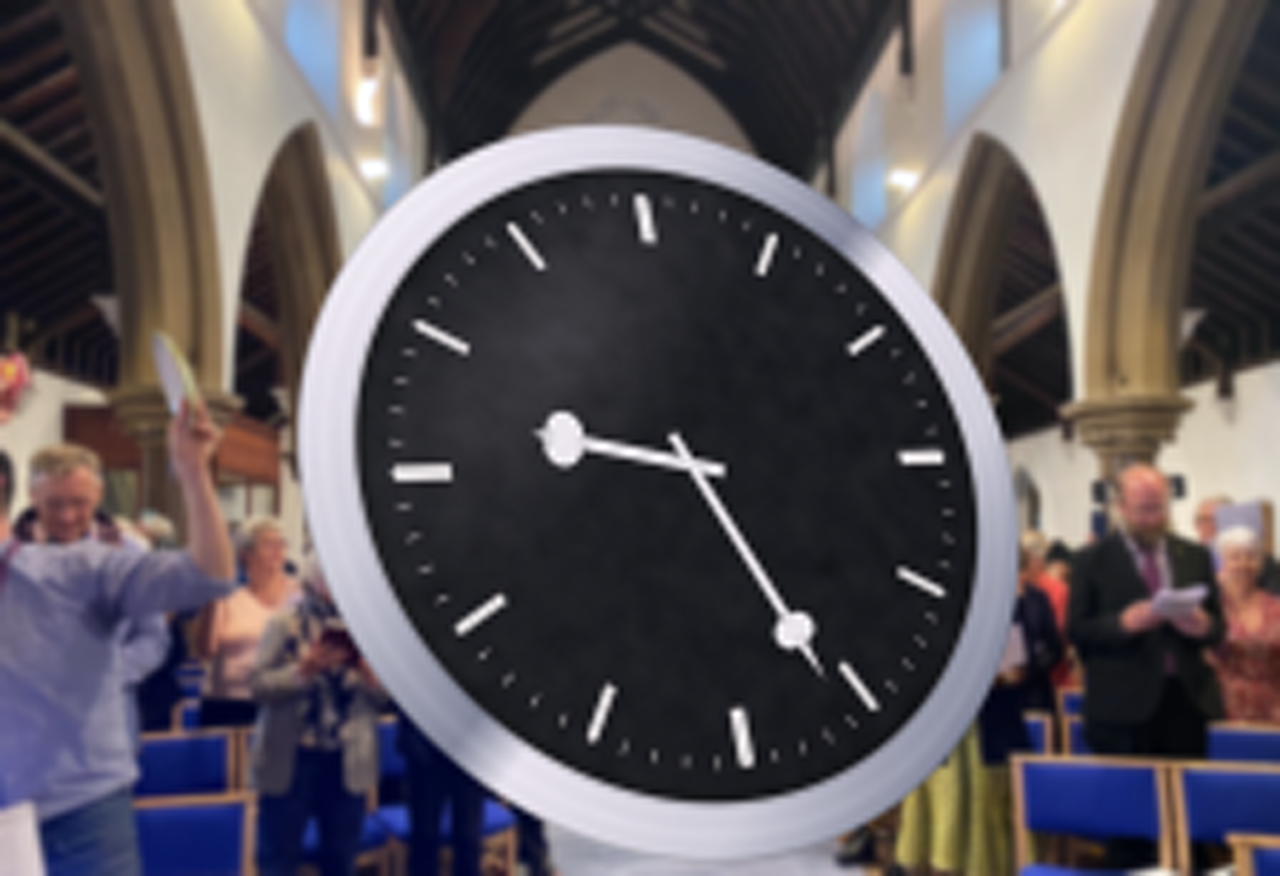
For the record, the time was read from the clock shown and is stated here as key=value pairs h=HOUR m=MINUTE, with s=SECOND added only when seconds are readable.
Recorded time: h=9 m=26
